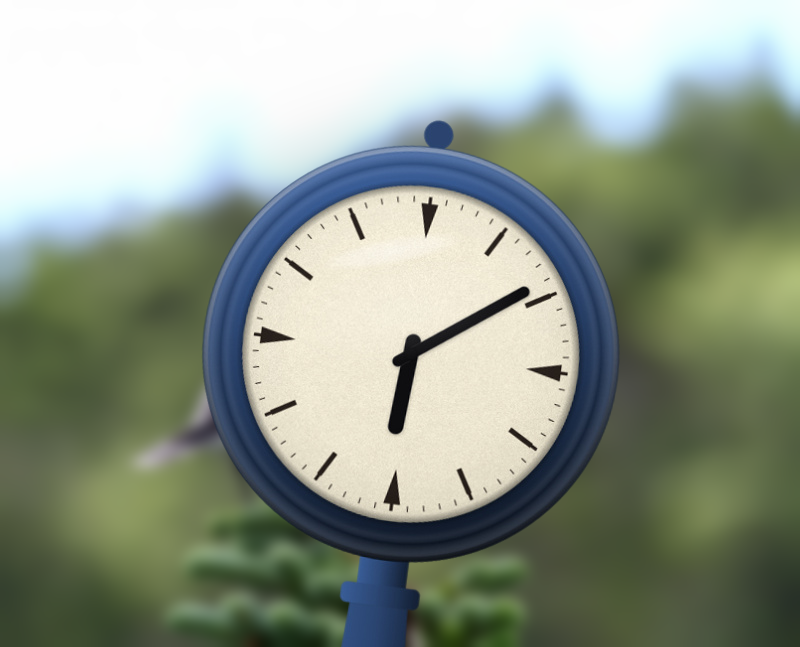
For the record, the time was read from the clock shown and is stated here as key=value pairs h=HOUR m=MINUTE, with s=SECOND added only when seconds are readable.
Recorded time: h=6 m=9
